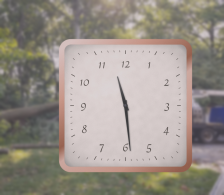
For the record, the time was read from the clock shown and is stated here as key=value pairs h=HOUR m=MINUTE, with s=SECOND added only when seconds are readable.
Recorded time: h=11 m=29
